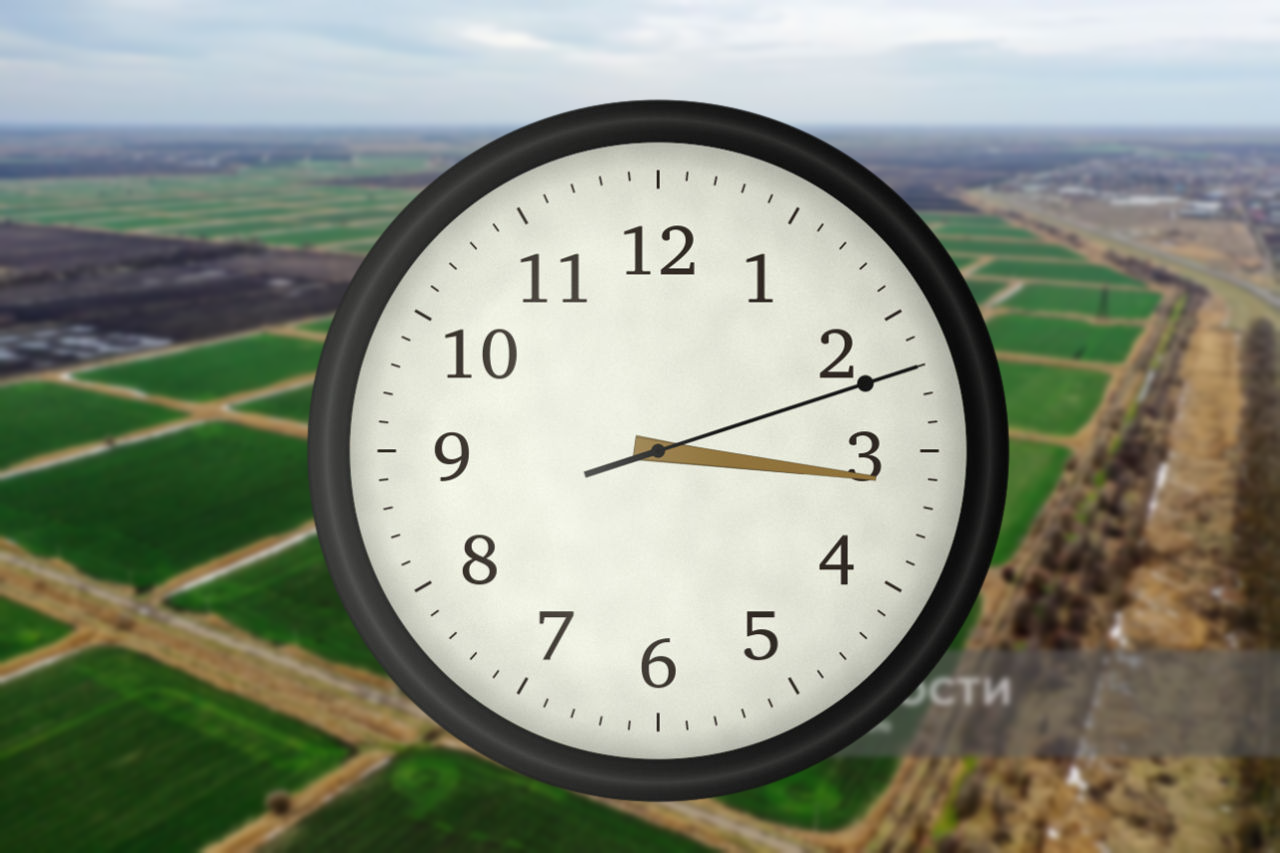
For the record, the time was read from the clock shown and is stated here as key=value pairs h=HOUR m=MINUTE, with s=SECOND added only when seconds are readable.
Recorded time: h=3 m=16 s=12
